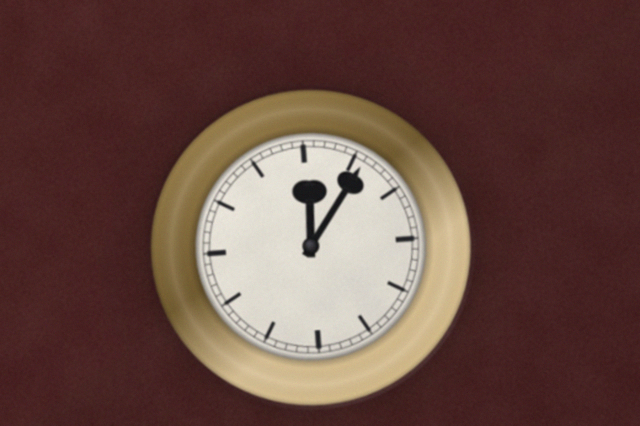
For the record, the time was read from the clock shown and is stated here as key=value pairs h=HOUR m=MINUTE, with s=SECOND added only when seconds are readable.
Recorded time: h=12 m=6
